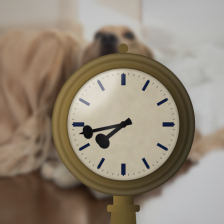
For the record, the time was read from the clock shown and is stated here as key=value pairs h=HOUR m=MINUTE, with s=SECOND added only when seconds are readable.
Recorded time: h=7 m=43
